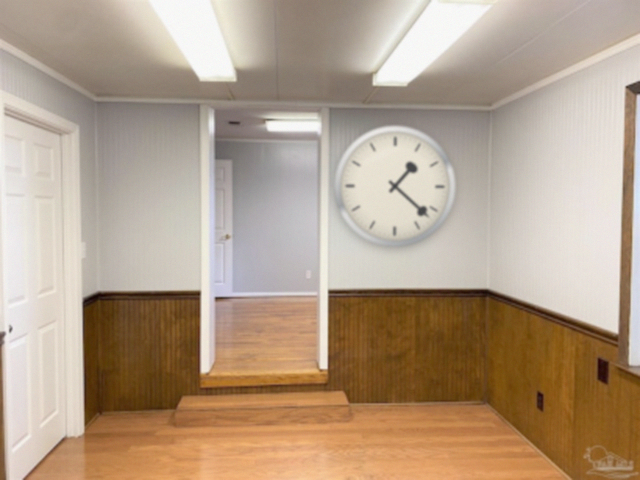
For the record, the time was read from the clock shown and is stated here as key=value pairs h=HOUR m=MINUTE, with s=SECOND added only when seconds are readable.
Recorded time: h=1 m=22
